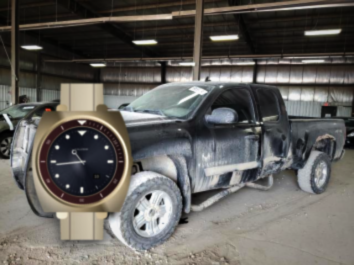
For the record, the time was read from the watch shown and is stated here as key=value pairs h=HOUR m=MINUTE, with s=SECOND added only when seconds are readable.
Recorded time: h=10 m=44
